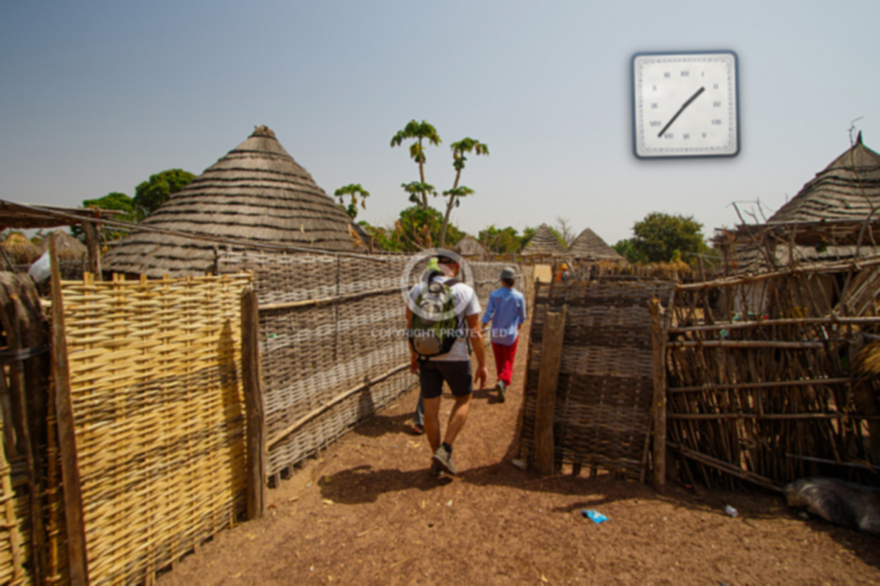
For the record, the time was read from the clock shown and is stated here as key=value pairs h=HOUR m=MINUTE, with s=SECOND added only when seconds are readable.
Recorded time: h=1 m=37
